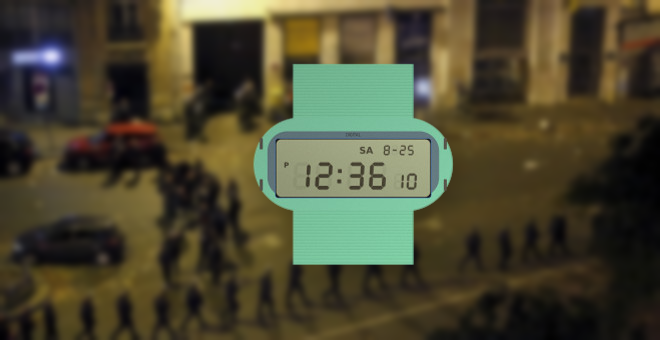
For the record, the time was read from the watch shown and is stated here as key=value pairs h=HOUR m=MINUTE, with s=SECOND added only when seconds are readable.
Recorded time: h=12 m=36 s=10
